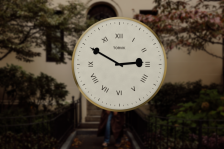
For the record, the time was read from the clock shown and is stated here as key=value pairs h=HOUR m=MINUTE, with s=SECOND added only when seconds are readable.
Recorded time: h=2 m=50
